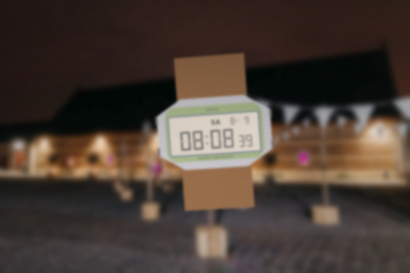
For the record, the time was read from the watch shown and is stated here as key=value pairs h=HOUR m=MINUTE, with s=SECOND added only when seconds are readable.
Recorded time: h=8 m=8 s=39
